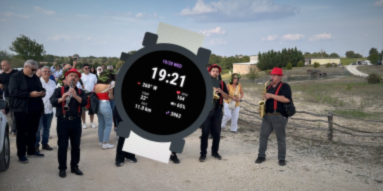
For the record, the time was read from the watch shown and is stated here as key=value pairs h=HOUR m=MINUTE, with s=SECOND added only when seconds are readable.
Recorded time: h=19 m=21
